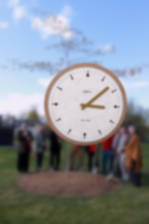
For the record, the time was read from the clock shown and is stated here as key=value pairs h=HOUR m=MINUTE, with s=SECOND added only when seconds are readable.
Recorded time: h=3 m=8
